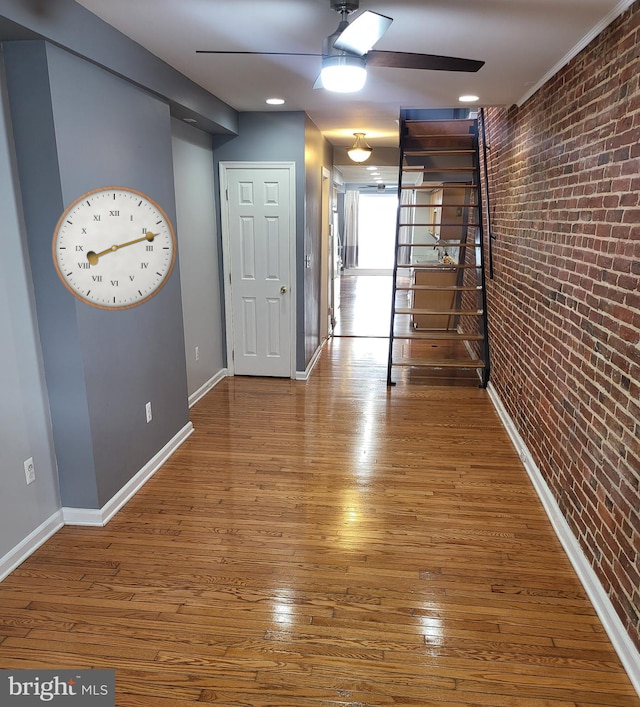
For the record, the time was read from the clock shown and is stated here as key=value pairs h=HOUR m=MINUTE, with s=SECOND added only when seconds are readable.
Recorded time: h=8 m=12
